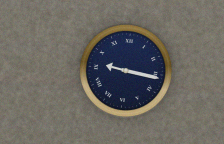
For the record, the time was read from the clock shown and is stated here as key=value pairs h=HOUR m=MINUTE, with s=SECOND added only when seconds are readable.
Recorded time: h=9 m=16
